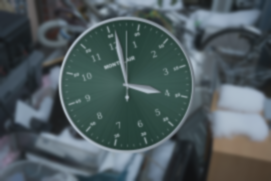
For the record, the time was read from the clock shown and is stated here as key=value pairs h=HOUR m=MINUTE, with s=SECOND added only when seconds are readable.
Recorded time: h=4 m=1 s=3
